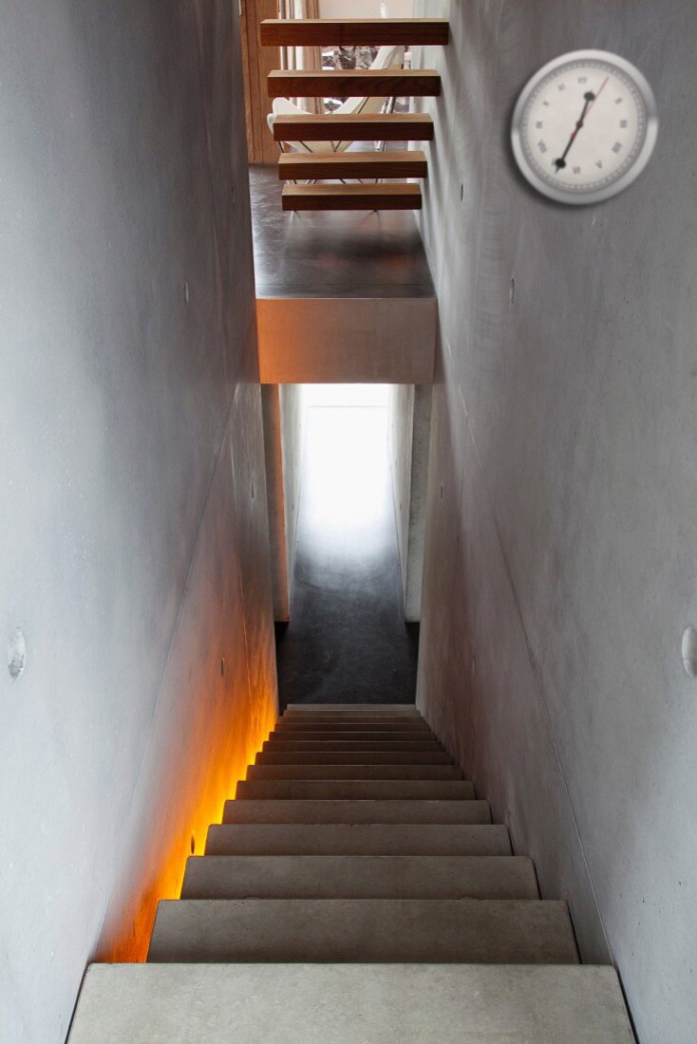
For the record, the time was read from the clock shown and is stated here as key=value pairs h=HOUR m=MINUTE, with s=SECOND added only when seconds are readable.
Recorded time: h=12 m=34 s=5
